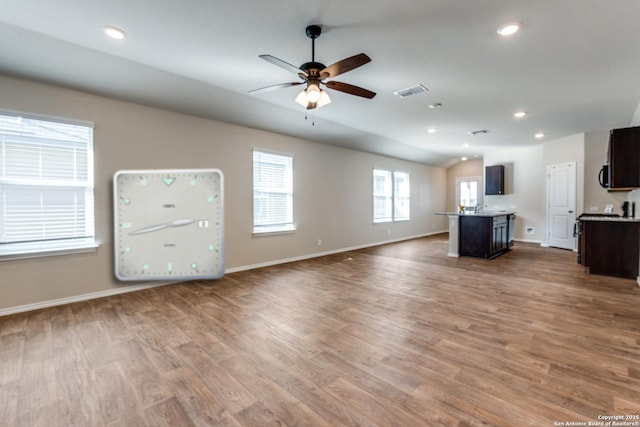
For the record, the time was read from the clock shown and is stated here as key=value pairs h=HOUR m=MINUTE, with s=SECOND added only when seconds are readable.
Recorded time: h=2 m=43
